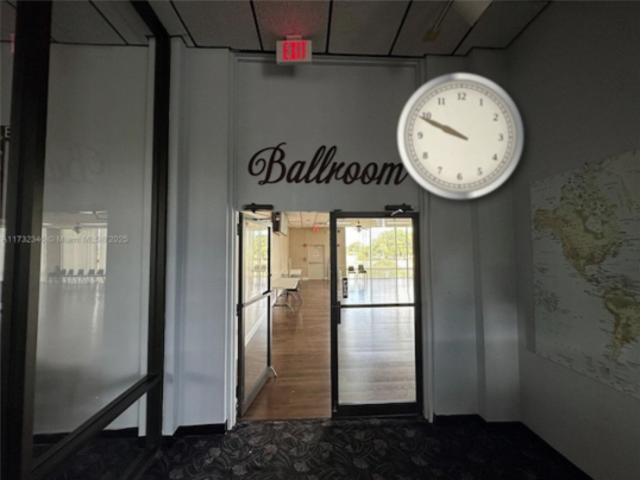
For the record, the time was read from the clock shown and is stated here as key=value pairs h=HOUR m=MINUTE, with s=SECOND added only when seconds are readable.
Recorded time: h=9 m=49
